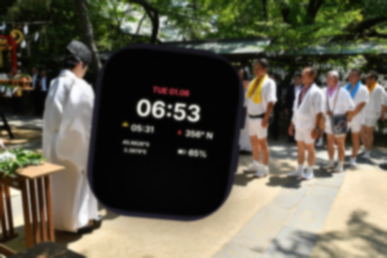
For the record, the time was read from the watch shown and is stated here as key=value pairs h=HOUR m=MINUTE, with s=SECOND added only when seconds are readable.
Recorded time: h=6 m=53
